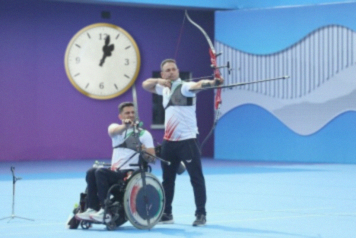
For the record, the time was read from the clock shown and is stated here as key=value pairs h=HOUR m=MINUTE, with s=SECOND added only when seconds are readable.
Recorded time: h=1 m=2
